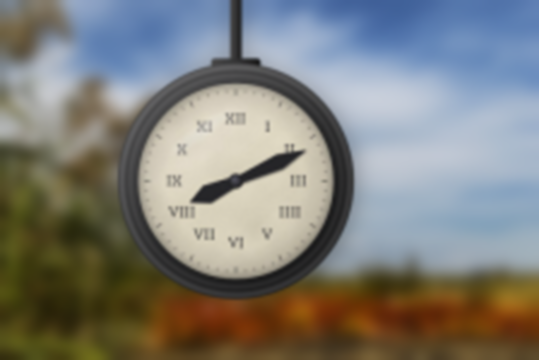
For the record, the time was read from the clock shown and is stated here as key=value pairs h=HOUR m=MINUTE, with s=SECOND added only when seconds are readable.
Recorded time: h=8 m=11
